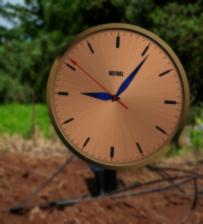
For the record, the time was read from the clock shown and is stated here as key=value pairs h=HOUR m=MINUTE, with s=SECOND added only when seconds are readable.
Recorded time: h=9 m=5 s=51
